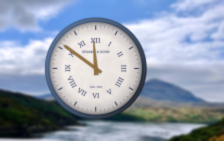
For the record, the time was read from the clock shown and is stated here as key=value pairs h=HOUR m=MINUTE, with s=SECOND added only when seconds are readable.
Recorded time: h=11 m=51
